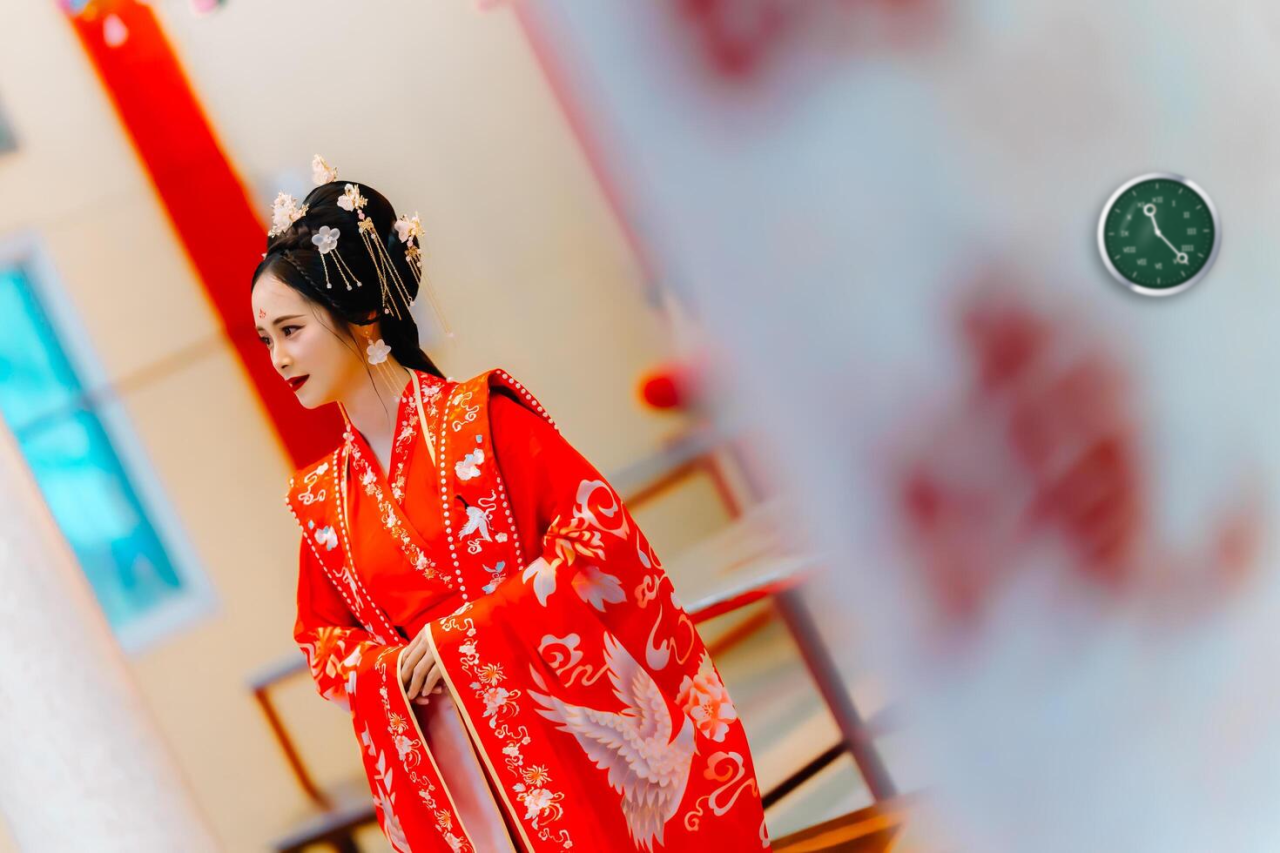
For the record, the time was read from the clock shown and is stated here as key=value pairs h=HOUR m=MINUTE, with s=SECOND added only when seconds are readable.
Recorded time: h=11 m=23
